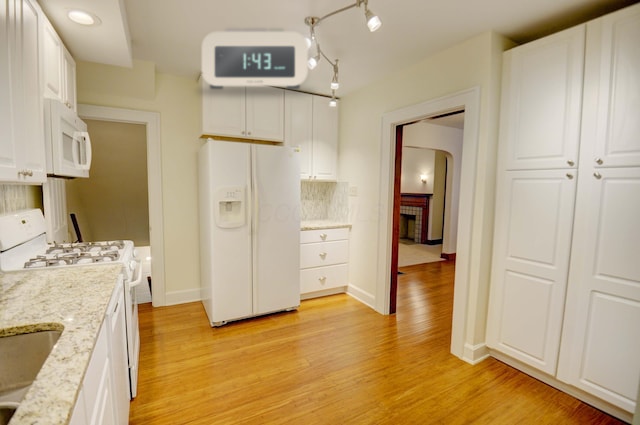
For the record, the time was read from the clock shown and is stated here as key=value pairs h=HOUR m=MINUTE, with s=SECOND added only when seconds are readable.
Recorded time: h=1 m=43
